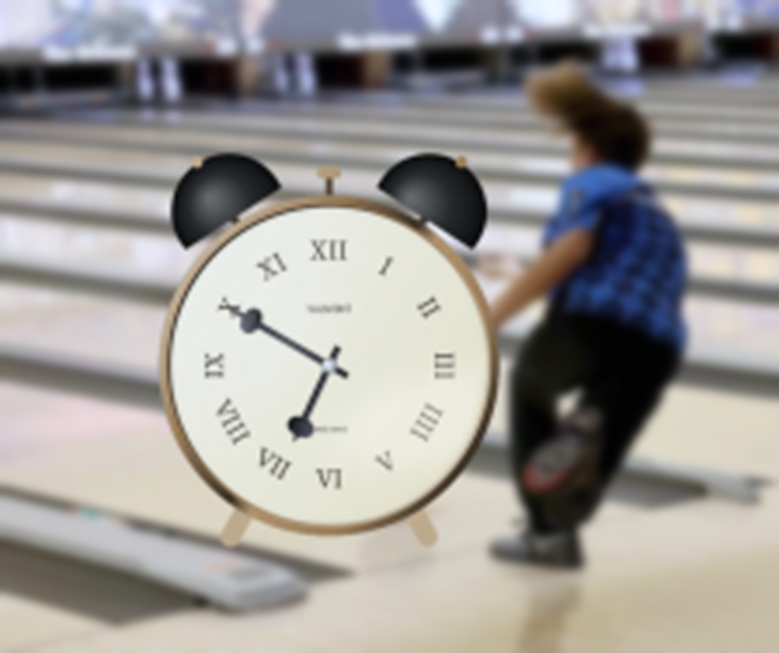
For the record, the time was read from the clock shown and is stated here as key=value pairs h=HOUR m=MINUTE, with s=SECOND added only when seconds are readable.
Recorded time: h=6 m=50
